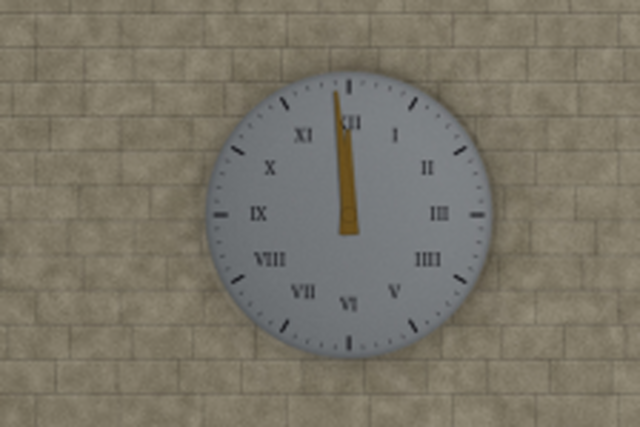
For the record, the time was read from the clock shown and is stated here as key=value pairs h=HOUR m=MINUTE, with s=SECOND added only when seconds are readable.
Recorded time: h=11 m=59
